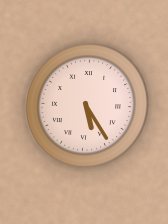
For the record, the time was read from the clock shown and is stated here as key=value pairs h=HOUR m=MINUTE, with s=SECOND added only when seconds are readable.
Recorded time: h=5 m=24
